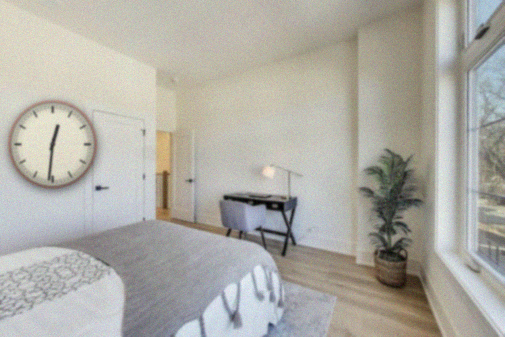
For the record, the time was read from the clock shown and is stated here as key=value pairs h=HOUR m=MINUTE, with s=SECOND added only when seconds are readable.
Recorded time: h=12 m=31
